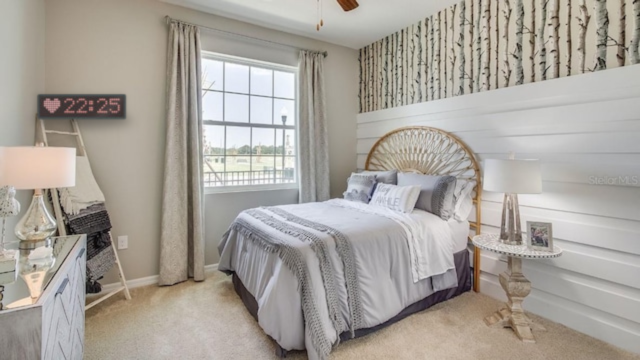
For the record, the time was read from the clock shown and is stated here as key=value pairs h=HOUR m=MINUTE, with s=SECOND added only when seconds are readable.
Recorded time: h=22 m=25
